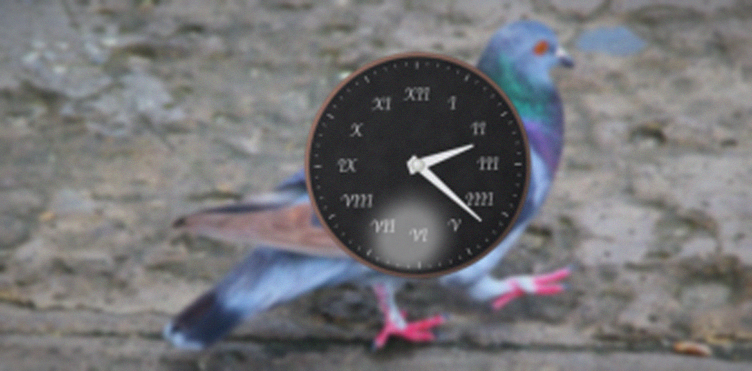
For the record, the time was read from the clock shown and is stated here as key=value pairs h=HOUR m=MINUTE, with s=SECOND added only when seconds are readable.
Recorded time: h=2 m=22
